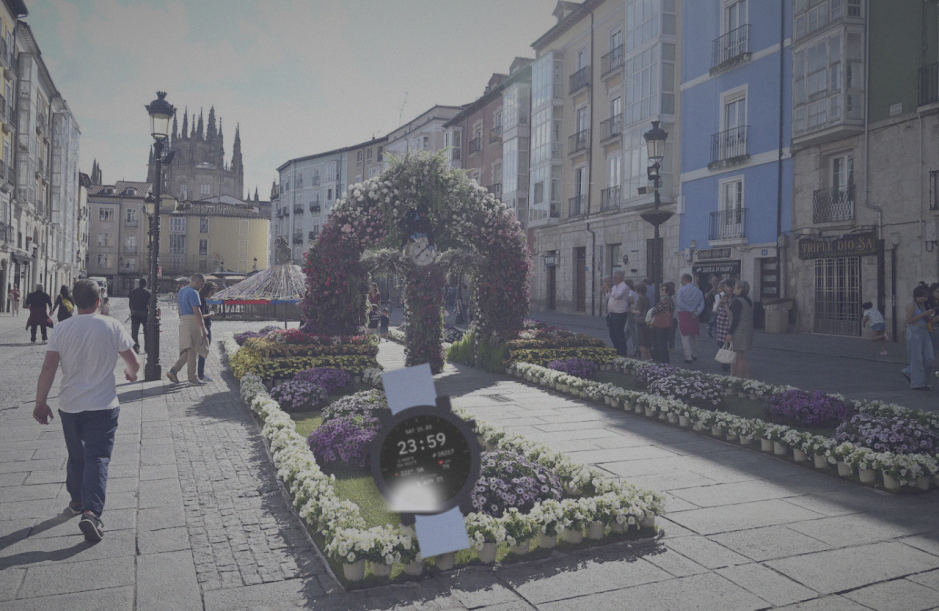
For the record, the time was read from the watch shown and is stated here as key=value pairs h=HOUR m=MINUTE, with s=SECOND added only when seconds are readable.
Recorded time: h=23 m=59
